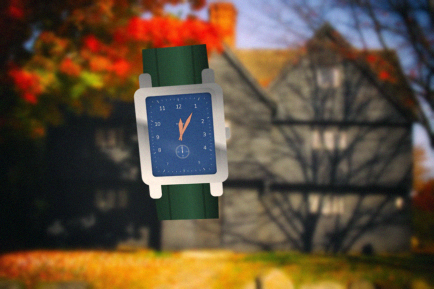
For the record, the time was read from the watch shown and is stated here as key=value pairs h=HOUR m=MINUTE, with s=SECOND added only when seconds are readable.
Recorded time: h=12 m=5
